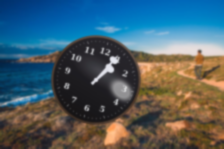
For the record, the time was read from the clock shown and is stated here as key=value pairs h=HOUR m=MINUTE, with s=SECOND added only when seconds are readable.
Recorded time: h=1 m=4
